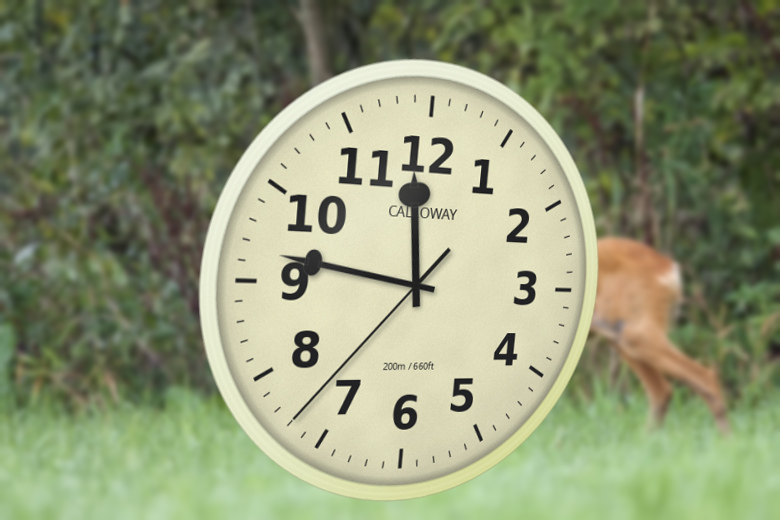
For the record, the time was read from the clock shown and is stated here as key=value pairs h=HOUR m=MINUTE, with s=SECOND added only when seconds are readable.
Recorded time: h=11 m=46 s=37
